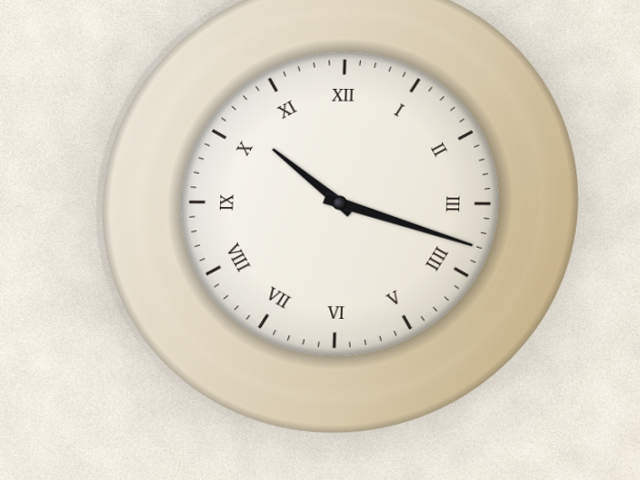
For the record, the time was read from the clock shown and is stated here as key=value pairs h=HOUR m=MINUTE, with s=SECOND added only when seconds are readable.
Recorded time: h=10 m=18
